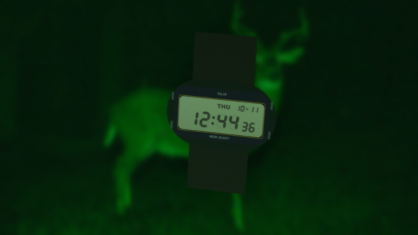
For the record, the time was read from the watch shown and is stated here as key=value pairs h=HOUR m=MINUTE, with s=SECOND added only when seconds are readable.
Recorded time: h=12 m=44 s=36
